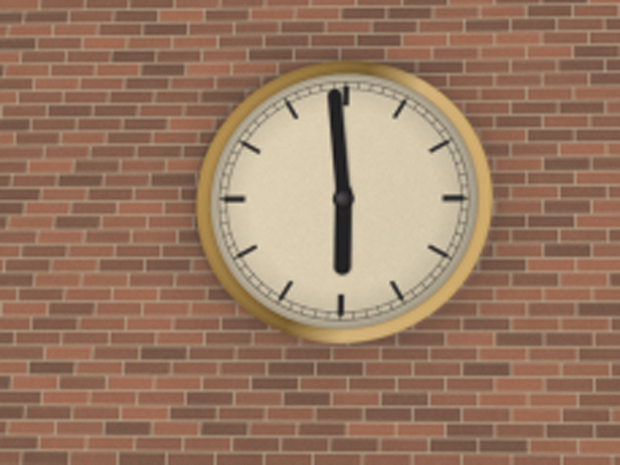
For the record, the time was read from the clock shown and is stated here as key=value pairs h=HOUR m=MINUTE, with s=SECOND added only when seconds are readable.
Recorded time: h=5 m=59
